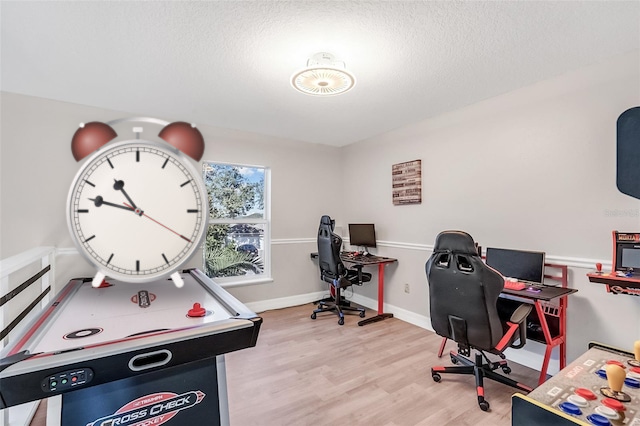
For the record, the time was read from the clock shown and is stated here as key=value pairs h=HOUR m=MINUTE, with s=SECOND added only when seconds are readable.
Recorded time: h=10 m=47 s=20
